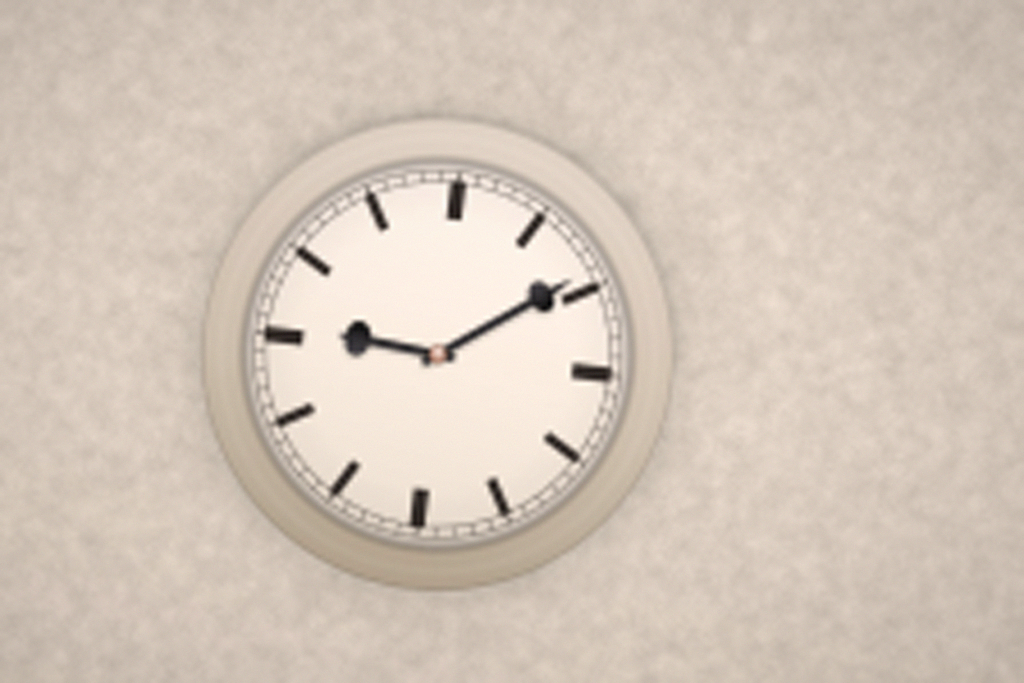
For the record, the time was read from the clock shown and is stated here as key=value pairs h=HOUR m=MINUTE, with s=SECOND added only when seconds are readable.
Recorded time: h=9 m=9
